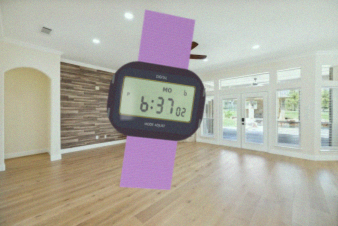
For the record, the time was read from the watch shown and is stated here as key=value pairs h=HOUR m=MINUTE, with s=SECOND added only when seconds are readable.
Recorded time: h=6 m=37 s=2
